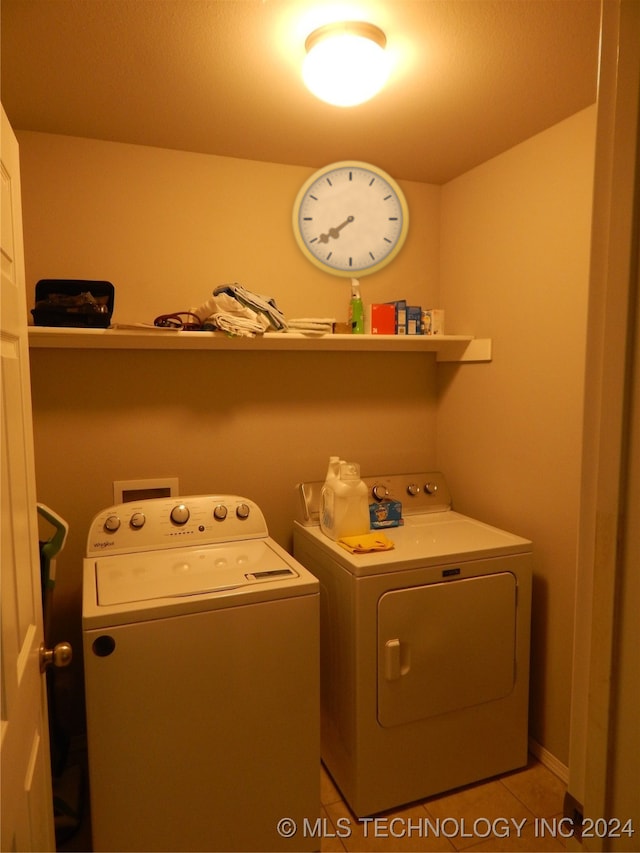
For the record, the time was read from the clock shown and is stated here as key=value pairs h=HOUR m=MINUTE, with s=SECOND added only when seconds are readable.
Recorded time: h=7 m=39
